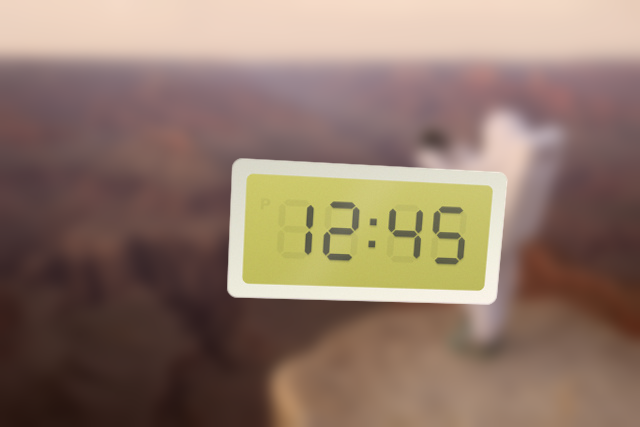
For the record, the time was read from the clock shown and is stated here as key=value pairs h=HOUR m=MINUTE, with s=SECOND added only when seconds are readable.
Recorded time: h=12 m=45
